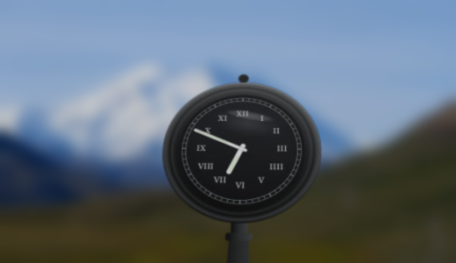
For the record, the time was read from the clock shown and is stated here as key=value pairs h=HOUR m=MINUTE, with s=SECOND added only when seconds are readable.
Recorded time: h=6 m=49
